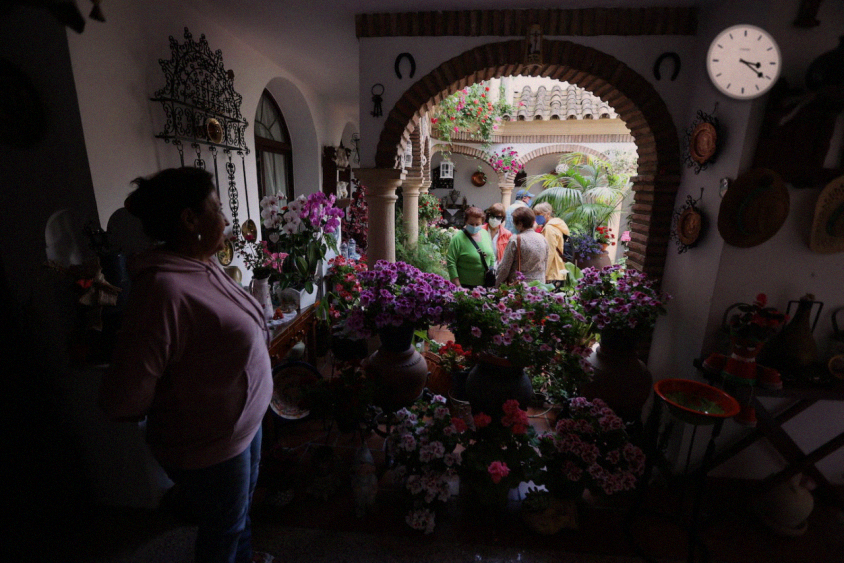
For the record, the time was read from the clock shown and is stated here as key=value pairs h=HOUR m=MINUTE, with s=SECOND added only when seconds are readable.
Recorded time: h=3 m=21
